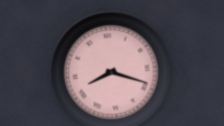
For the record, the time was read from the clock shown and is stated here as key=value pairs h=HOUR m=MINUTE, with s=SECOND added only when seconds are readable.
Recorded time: h=8 m=19
